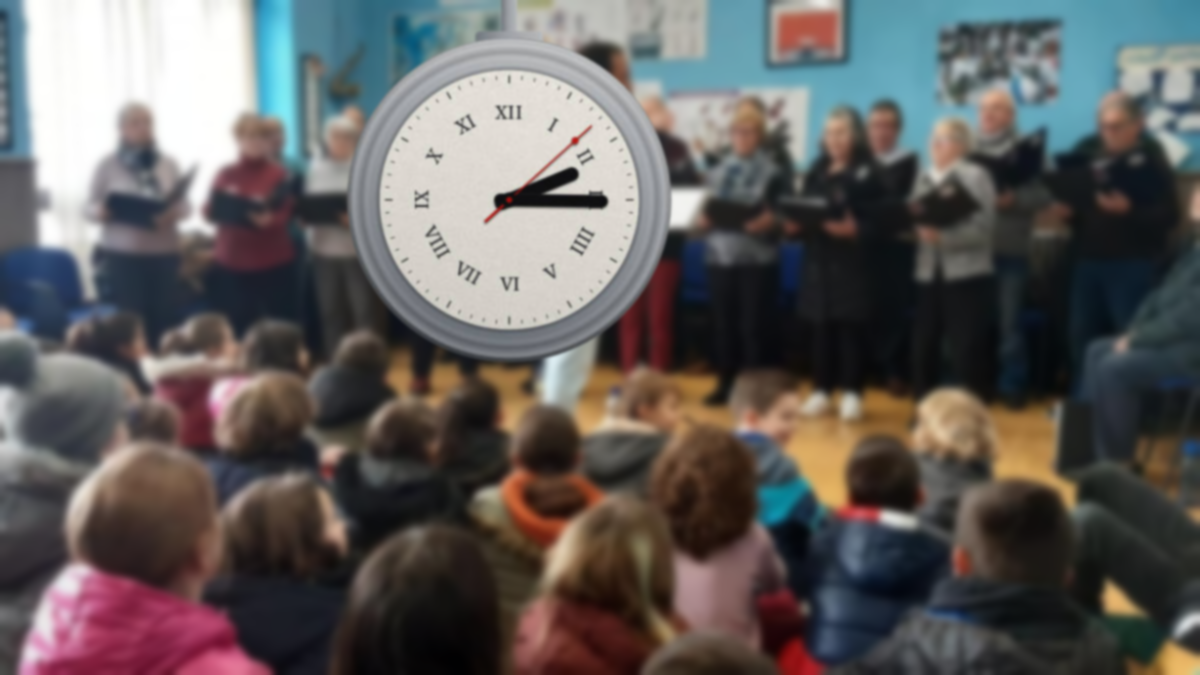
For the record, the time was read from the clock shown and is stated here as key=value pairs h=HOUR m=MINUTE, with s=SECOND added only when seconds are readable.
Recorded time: h=2 m=15 s=8
